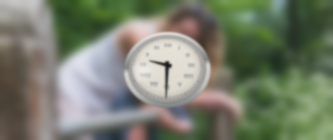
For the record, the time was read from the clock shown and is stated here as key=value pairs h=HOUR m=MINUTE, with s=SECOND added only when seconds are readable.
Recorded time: h=9 m=30
